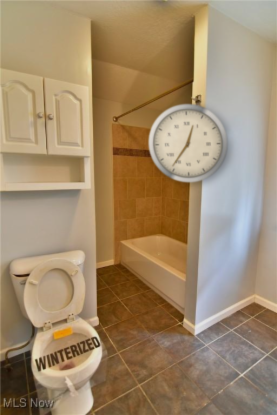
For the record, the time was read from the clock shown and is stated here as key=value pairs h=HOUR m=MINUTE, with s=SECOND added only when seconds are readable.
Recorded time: h=12 m=36
